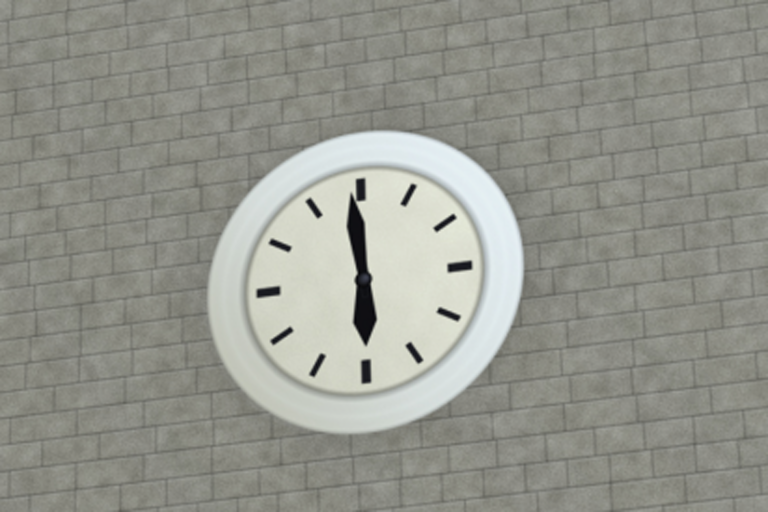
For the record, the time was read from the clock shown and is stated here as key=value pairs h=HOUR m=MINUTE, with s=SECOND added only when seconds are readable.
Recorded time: h=5 m=59
